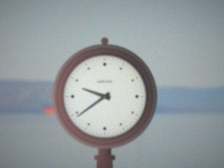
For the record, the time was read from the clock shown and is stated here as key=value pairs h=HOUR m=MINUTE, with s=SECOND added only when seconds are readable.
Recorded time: h=9 m=39
